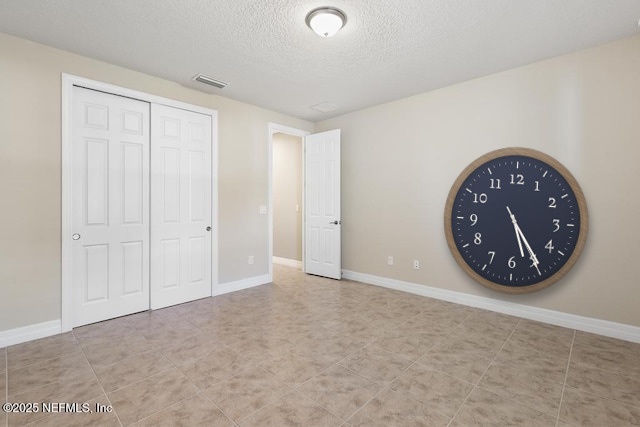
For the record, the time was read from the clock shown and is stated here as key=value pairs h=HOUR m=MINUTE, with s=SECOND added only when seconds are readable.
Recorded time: h=5 m=24 s=25
